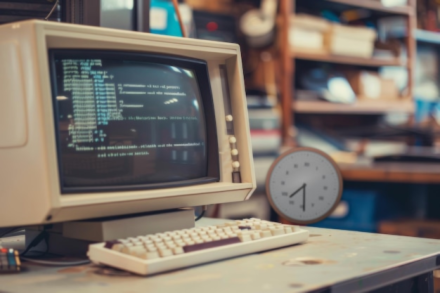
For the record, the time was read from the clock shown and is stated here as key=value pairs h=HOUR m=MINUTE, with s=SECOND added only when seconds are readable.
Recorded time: h=7 m=29
